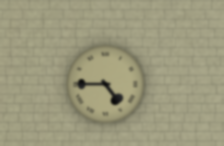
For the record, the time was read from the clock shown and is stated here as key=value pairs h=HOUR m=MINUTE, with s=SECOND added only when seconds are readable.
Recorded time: h=4 m=45
